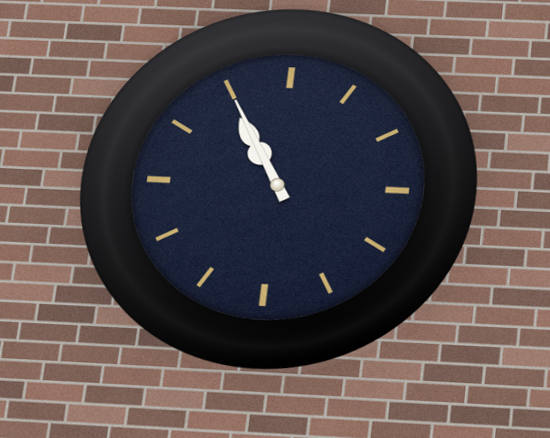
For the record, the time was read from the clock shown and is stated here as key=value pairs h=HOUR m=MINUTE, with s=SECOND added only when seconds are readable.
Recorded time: h=10 m=55
